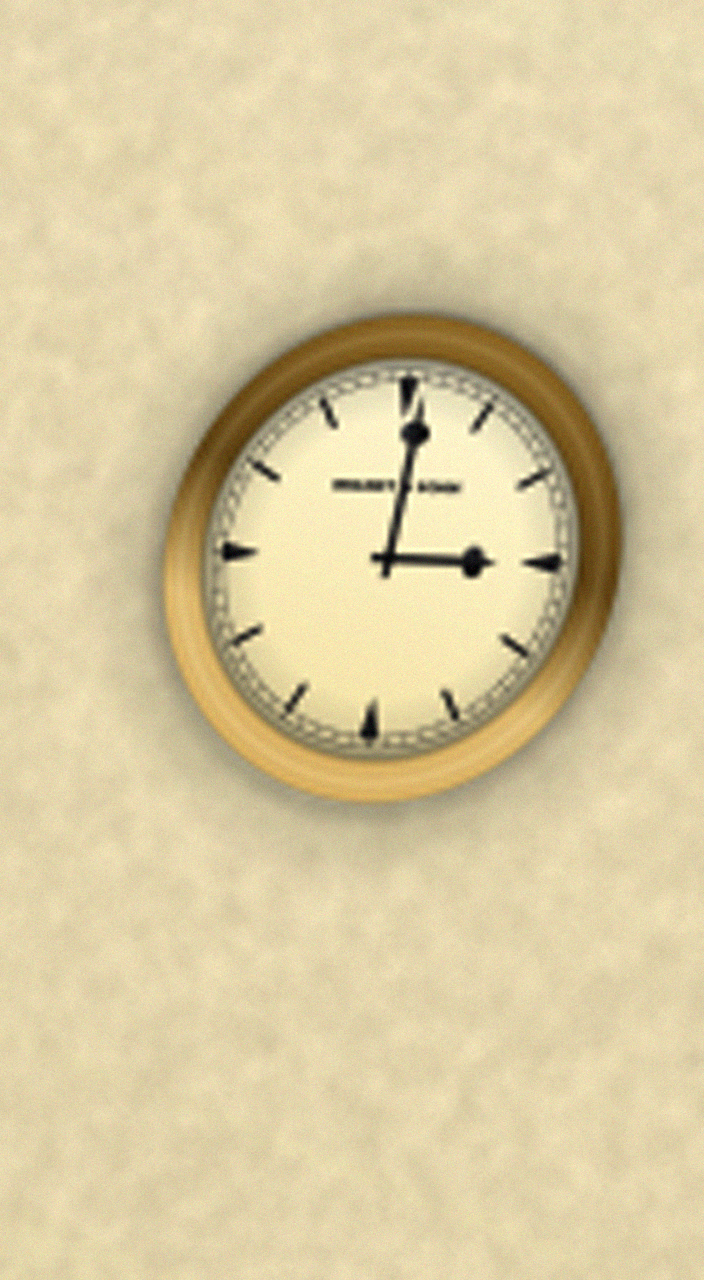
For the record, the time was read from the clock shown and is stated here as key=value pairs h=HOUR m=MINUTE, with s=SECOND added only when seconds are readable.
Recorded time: h=3 m=1
